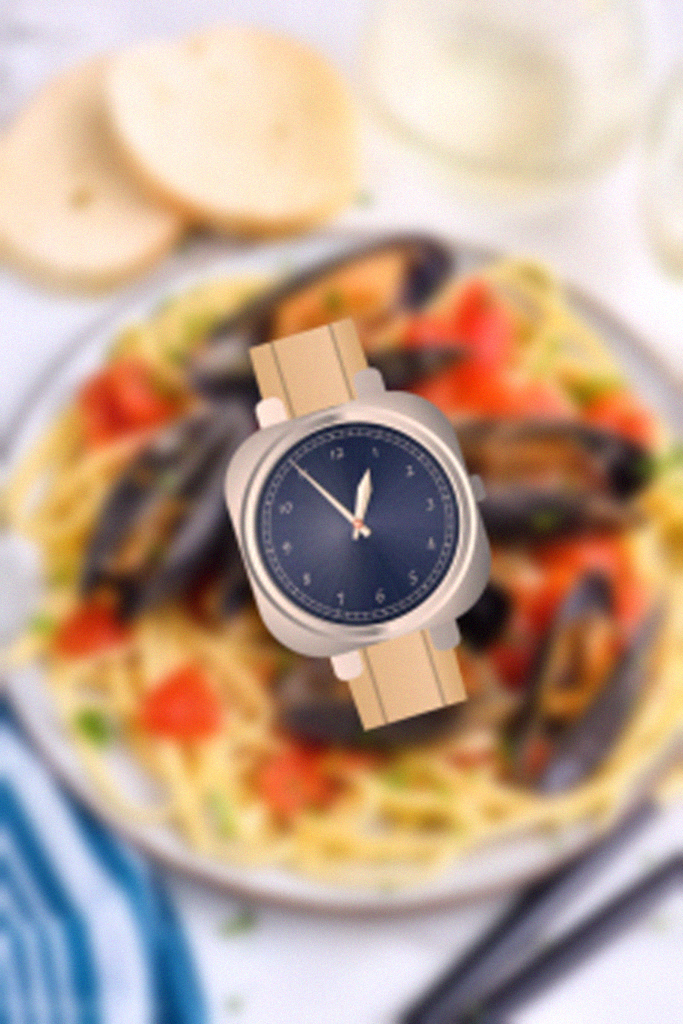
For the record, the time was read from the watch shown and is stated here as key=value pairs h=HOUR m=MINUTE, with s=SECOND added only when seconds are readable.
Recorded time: h=12 m=55
